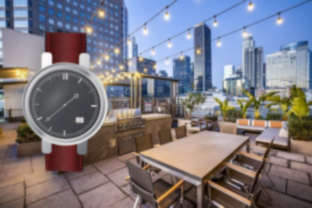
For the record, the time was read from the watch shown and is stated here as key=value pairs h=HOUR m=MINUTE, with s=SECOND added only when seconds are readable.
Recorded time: h=1 m=38
